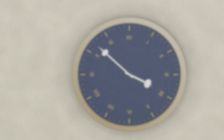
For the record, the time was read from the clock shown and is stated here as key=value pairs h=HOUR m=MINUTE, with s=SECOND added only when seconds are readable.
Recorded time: h=3 m=52
